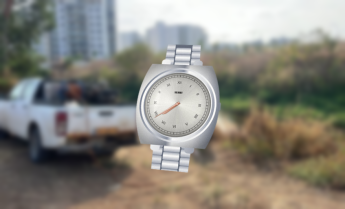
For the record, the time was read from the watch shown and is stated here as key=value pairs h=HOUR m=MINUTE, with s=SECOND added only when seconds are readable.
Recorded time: h=7 m=39
